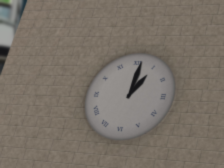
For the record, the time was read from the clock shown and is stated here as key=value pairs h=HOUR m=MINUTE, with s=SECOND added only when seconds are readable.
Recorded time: h=1 m=1
